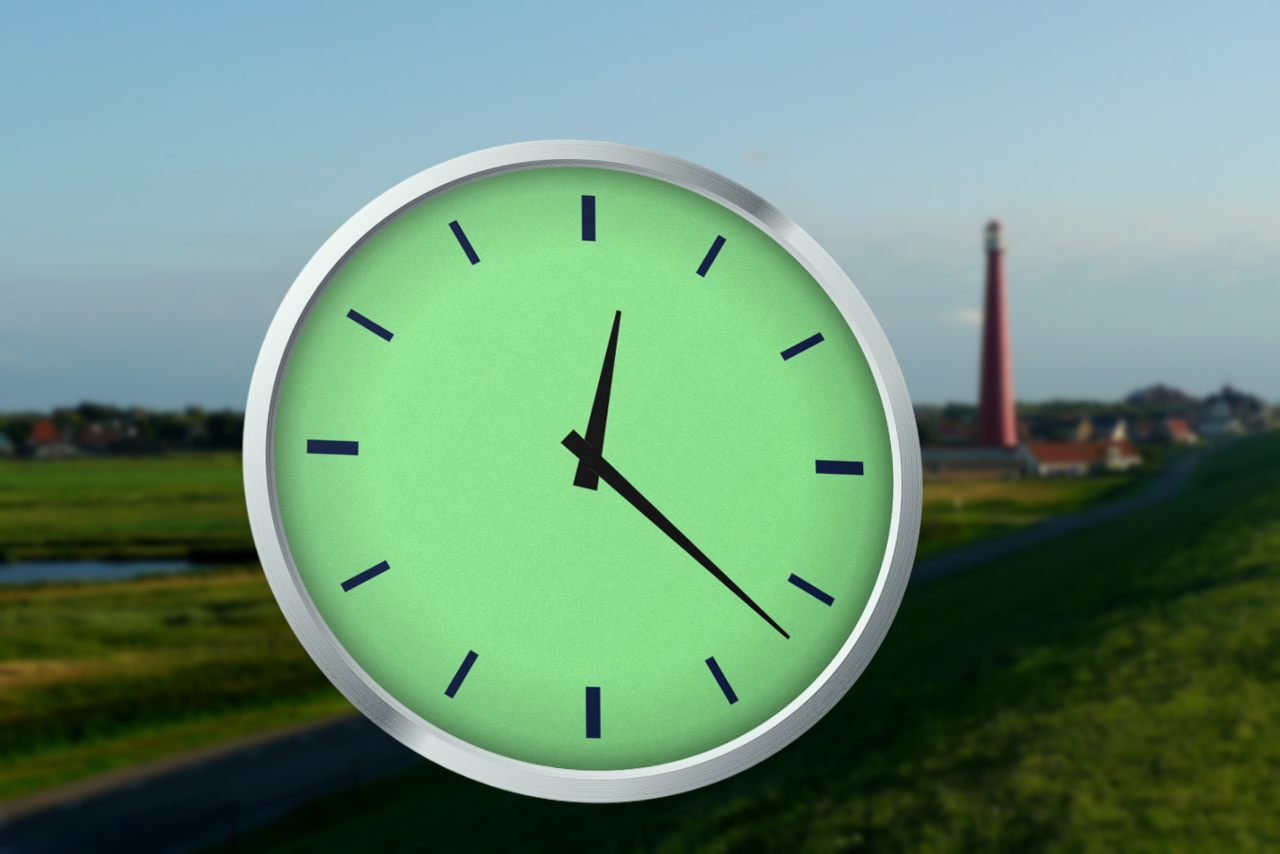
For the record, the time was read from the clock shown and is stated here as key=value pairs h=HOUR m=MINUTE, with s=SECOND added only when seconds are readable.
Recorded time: h=12 m=22
